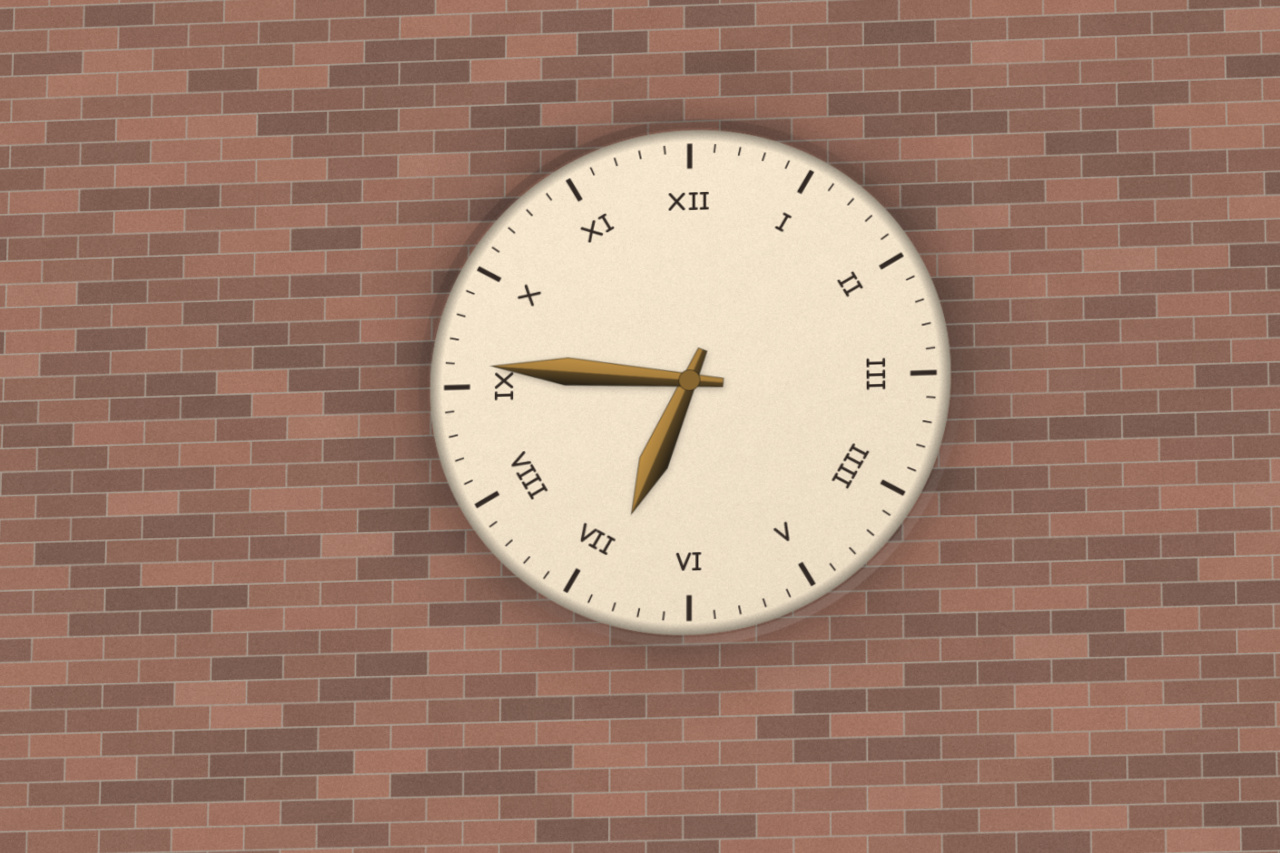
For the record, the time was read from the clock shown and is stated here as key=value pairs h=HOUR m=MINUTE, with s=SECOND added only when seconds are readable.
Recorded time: h=6 m=46
